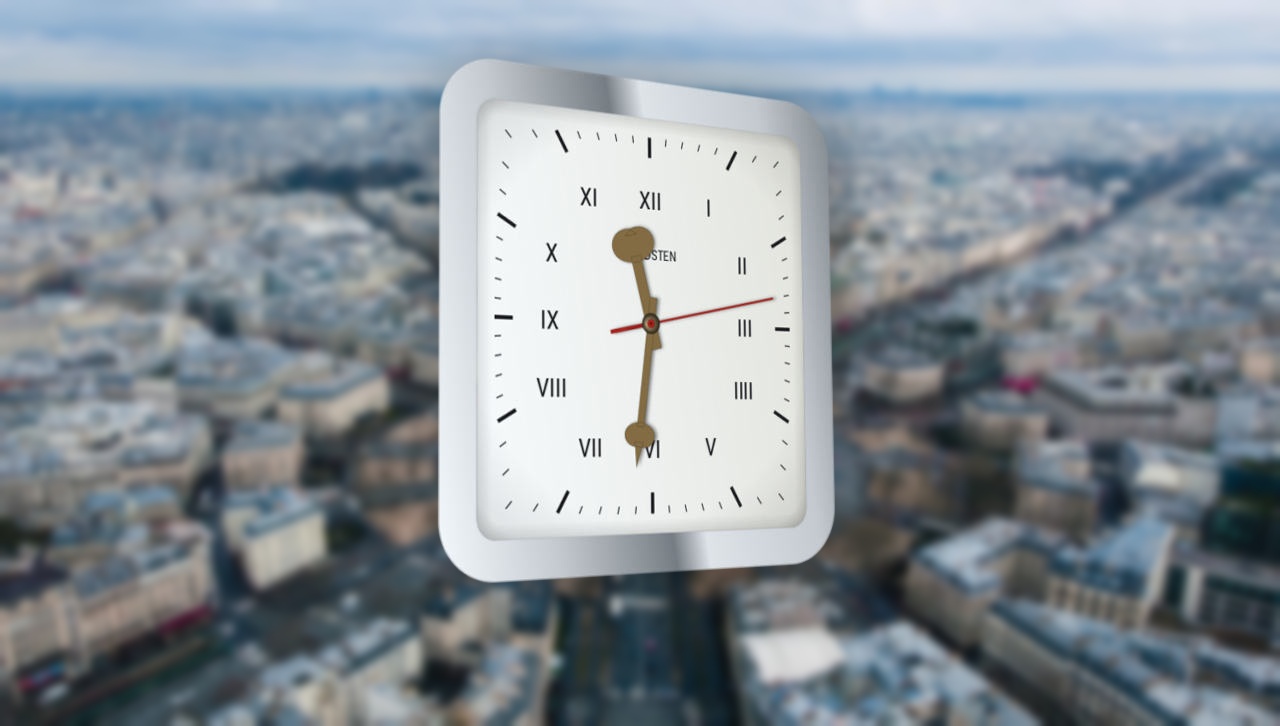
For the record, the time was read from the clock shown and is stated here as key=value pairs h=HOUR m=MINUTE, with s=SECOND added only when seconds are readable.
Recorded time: h=11 m=31 s=13
